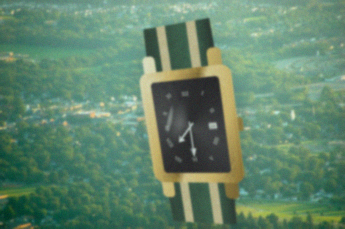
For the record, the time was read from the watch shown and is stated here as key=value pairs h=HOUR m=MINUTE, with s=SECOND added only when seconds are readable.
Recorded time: h=7 m=30
